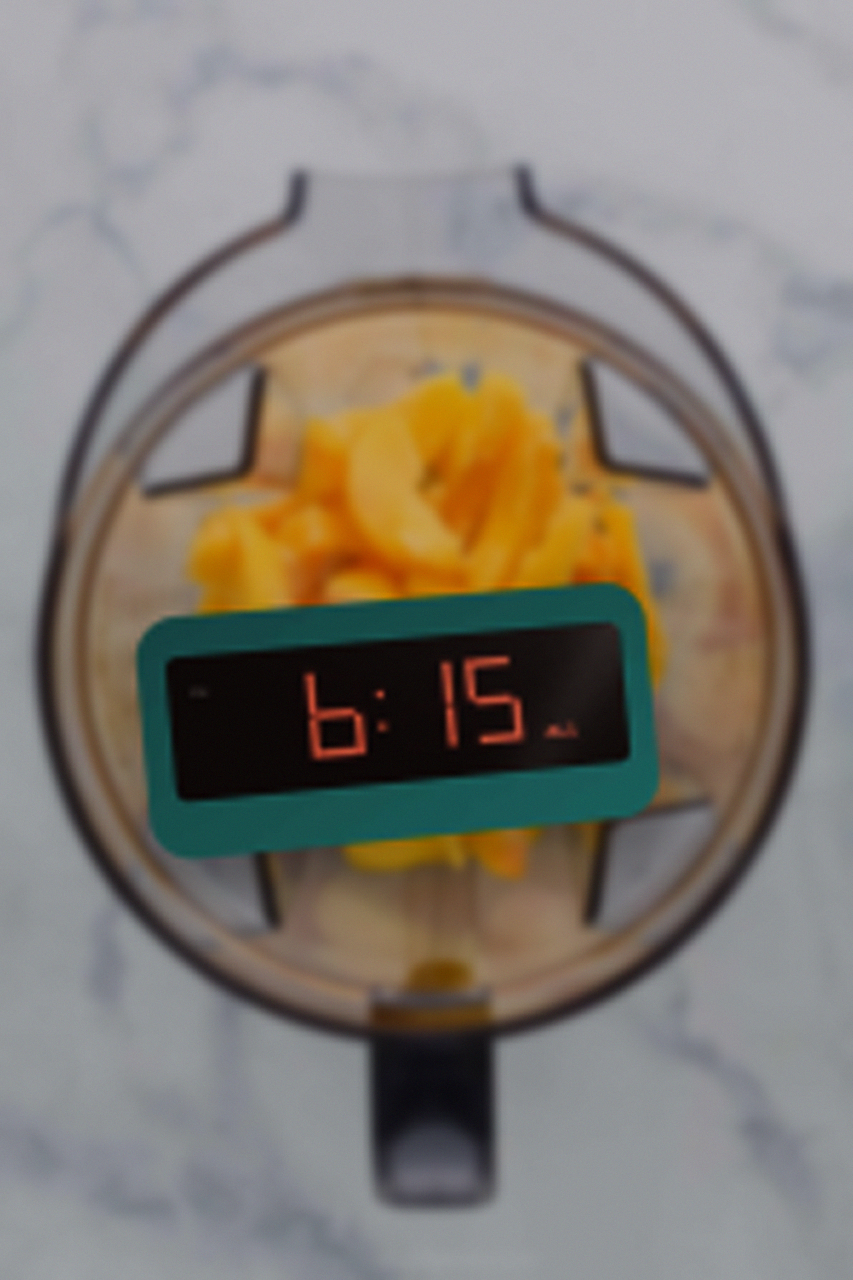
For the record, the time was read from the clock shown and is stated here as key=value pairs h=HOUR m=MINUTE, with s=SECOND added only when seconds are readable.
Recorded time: h=6 m=15
